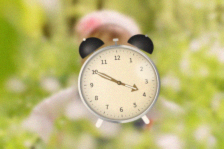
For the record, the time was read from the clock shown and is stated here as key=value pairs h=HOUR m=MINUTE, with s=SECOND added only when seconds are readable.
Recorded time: h=3 m=50
